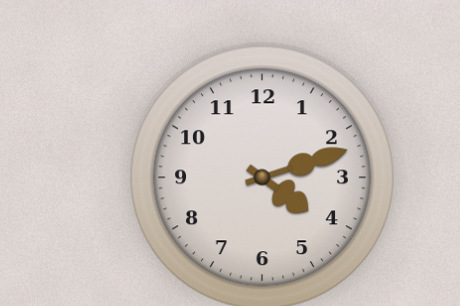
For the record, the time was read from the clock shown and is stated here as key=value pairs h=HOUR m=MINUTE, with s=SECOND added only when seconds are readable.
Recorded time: h=4 m=12
